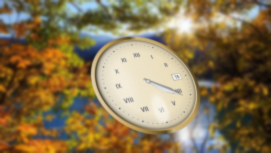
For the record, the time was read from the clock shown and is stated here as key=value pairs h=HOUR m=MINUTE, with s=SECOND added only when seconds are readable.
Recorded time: h=4 m=21
